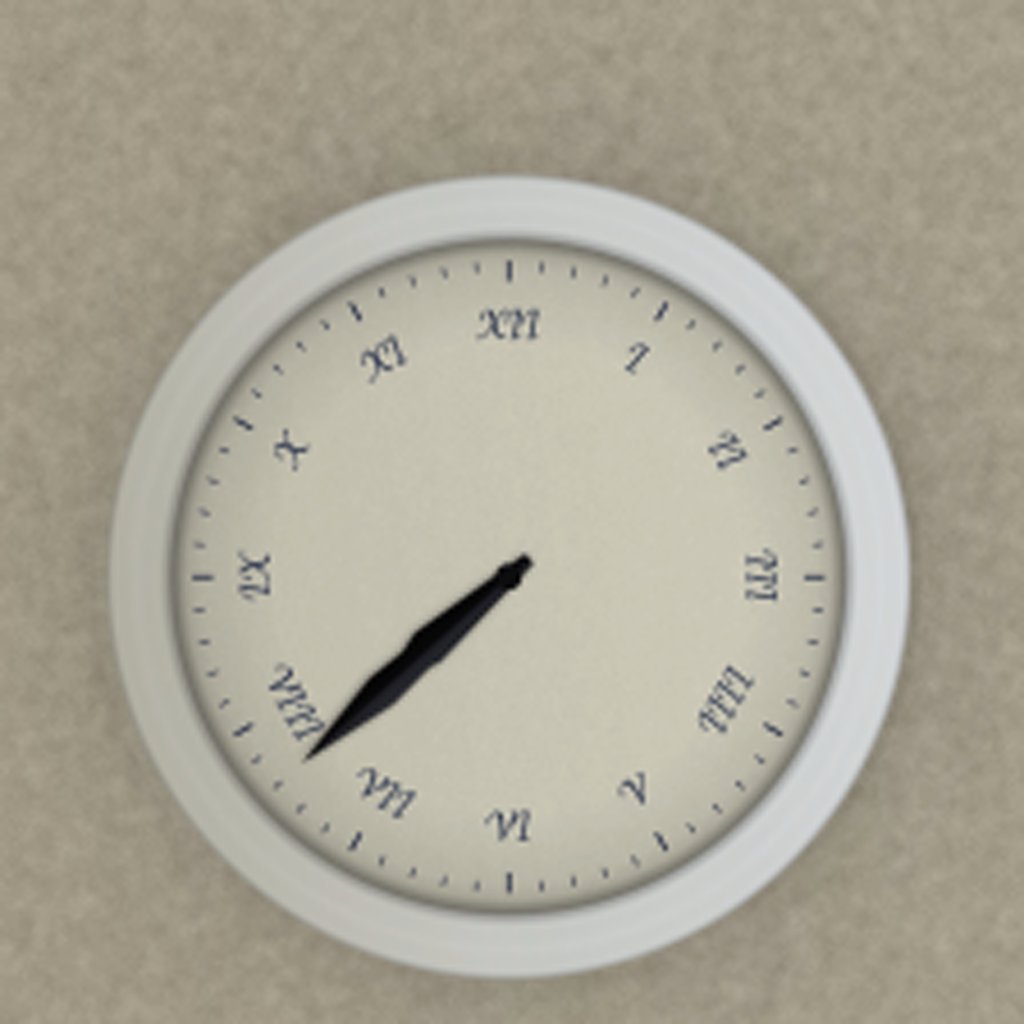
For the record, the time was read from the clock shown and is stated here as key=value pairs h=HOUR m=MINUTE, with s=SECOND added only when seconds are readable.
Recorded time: h=7 m=38
